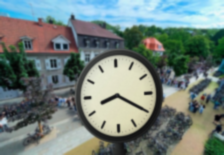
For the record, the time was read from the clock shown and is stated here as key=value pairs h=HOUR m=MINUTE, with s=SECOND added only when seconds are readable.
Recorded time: h=8 m=20
